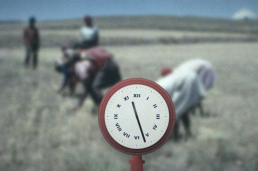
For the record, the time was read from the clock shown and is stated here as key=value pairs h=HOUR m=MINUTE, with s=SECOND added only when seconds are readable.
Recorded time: h=11 m=27
